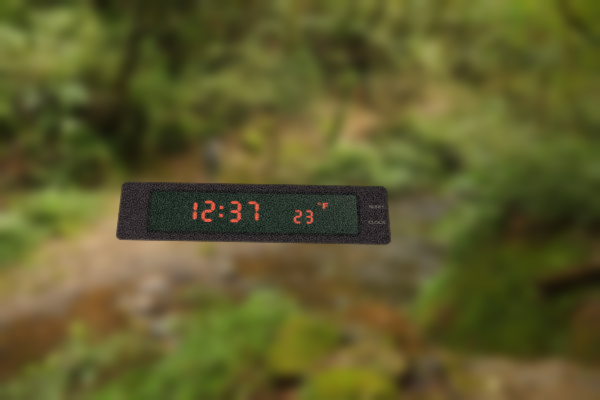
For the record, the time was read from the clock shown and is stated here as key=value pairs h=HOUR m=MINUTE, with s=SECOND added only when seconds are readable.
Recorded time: h=12 m=37
